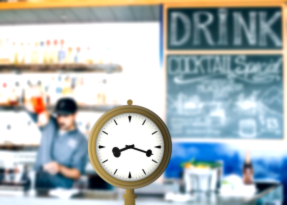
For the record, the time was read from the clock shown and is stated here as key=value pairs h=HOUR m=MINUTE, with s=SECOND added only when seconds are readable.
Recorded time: h=8 m=18
